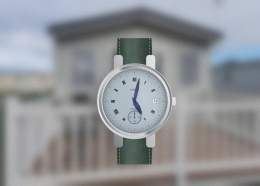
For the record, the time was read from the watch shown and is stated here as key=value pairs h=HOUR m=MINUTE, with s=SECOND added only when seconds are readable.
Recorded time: h=5 m=2
